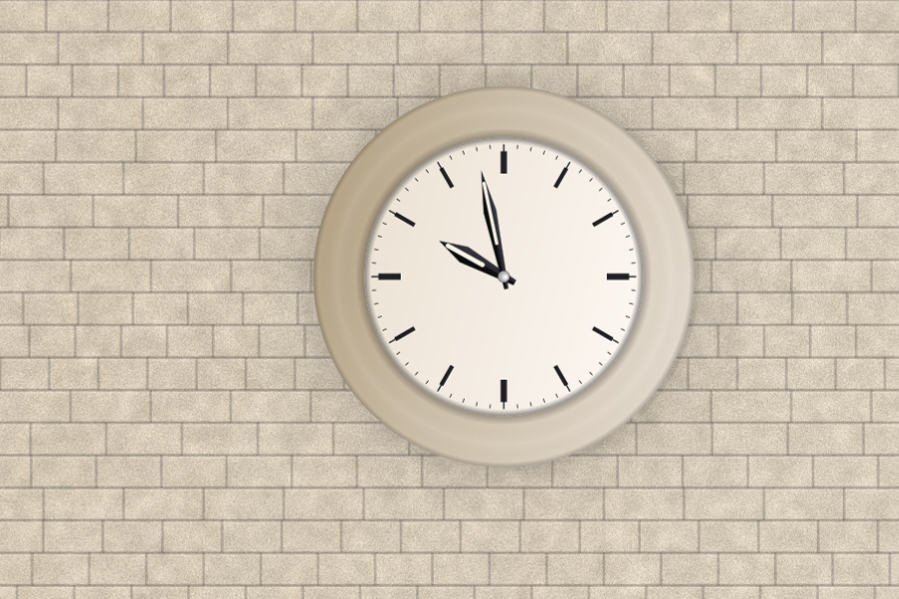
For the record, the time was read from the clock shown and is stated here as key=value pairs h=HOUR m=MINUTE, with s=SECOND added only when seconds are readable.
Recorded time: h=9 m=58
